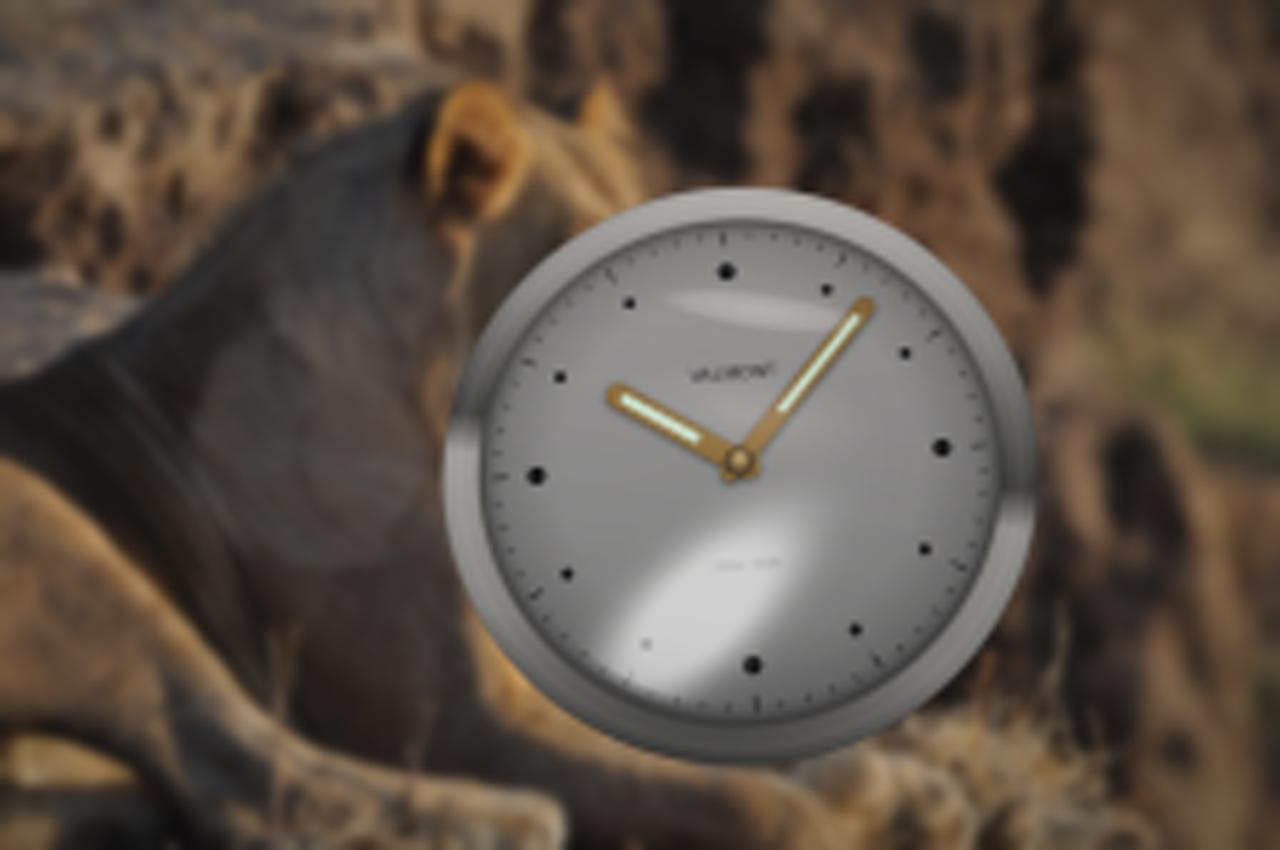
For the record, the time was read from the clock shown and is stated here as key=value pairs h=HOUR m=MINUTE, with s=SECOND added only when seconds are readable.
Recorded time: h=10 m=7
